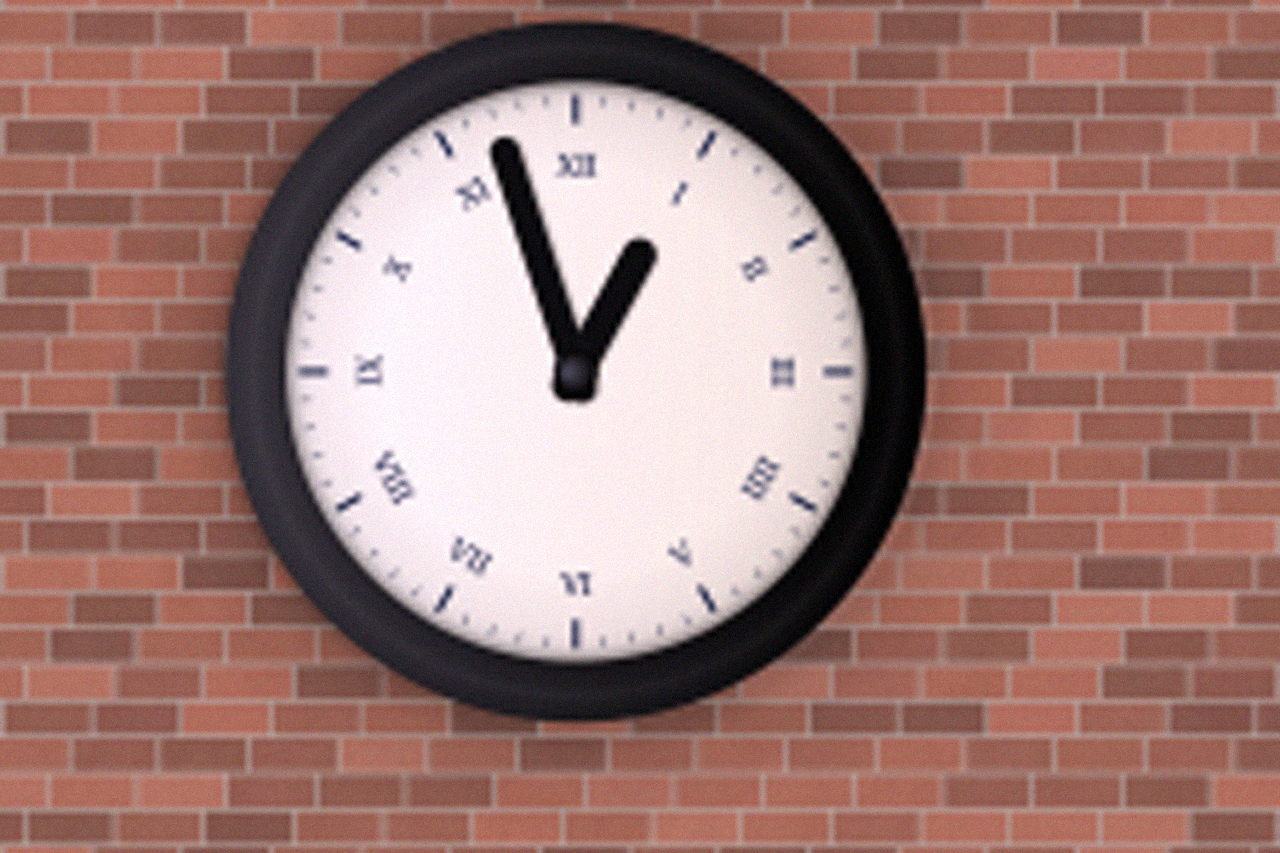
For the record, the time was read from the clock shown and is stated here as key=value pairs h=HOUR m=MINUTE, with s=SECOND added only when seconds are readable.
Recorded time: h=12 m=57
